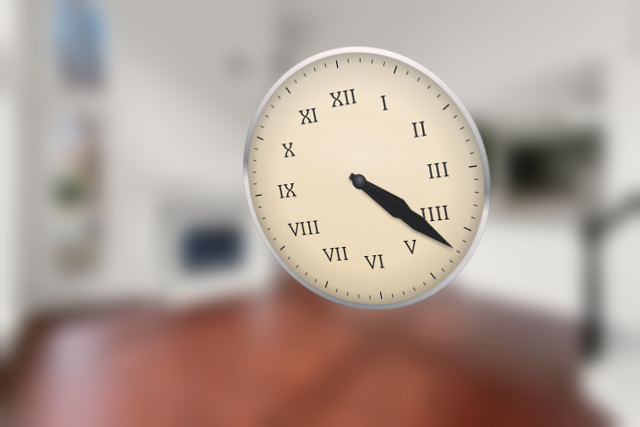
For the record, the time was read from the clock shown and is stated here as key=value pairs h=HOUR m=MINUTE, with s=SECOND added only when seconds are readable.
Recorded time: h=4 m=22
